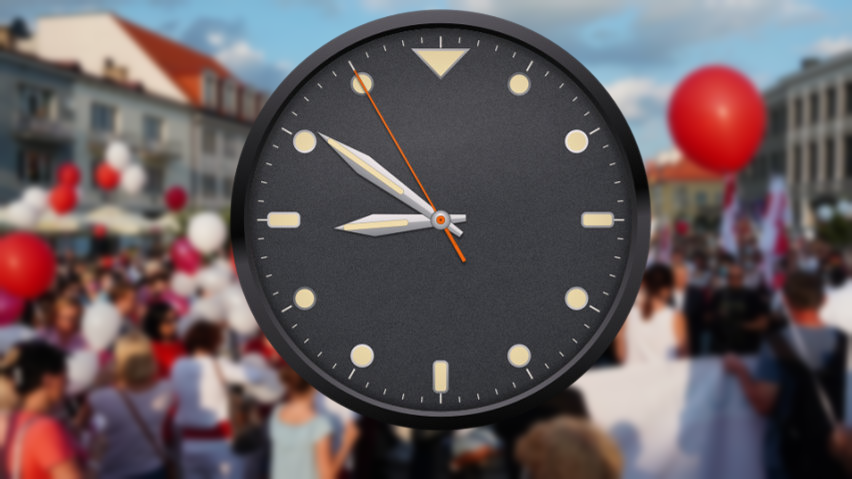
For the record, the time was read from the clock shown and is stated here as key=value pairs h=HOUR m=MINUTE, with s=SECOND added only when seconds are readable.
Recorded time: h=8 m=50 s=55
